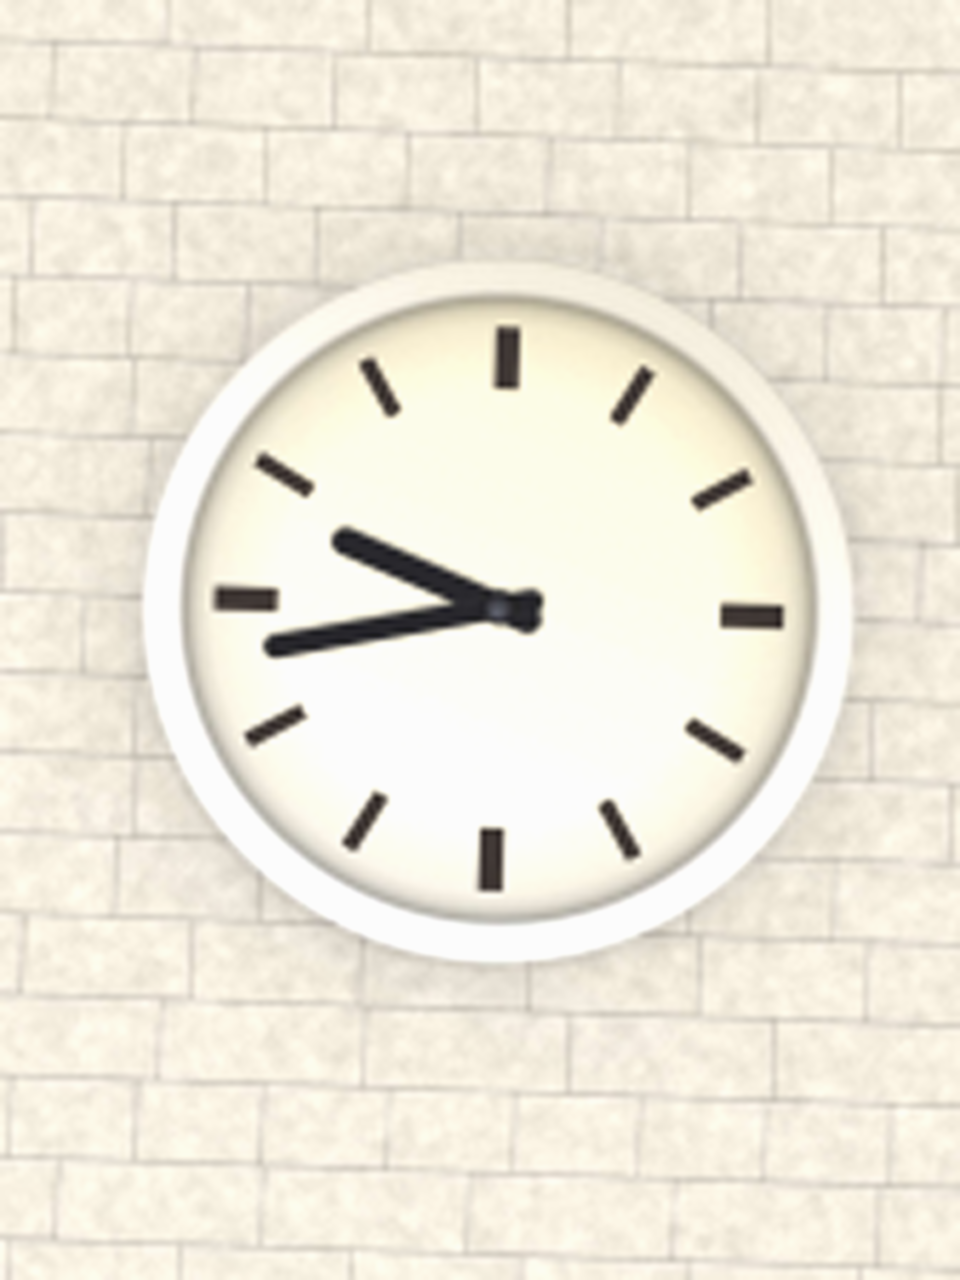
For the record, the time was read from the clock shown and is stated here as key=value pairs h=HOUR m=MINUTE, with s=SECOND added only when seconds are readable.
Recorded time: h=9 m=43
